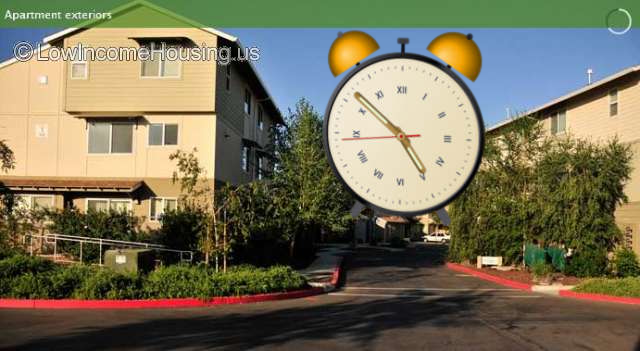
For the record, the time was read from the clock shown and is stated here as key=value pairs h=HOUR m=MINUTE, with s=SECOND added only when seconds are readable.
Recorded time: h=4 m=51 s=44
